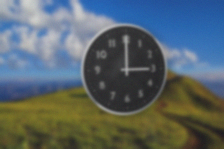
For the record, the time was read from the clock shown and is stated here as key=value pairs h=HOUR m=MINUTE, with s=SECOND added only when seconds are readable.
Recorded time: h=3 m=0
